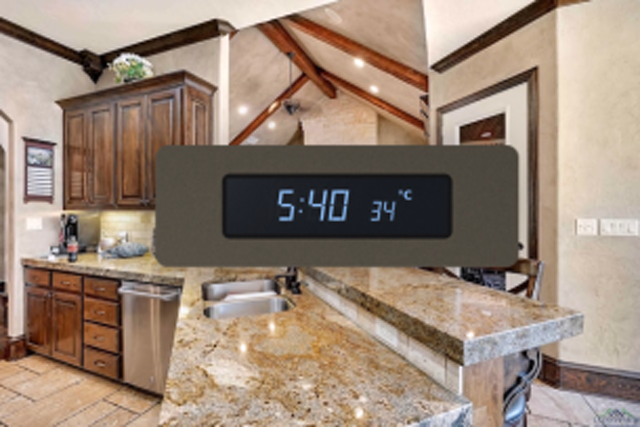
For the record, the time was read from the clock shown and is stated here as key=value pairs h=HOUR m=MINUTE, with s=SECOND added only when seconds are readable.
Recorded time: h=5 m=40
